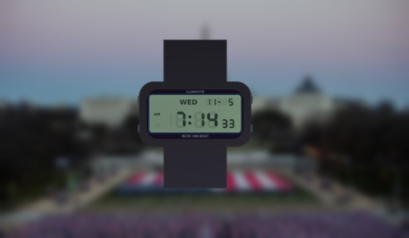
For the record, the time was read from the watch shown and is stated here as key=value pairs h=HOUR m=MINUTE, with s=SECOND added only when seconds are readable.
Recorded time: h=7 m=14 s=33
